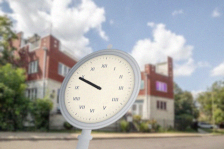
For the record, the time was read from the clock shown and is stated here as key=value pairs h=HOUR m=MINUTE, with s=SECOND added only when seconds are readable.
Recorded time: h=9 m=49
